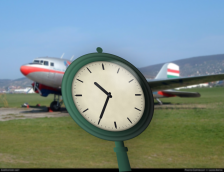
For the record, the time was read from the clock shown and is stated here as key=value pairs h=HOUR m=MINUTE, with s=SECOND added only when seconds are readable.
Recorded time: h=10 m=35
